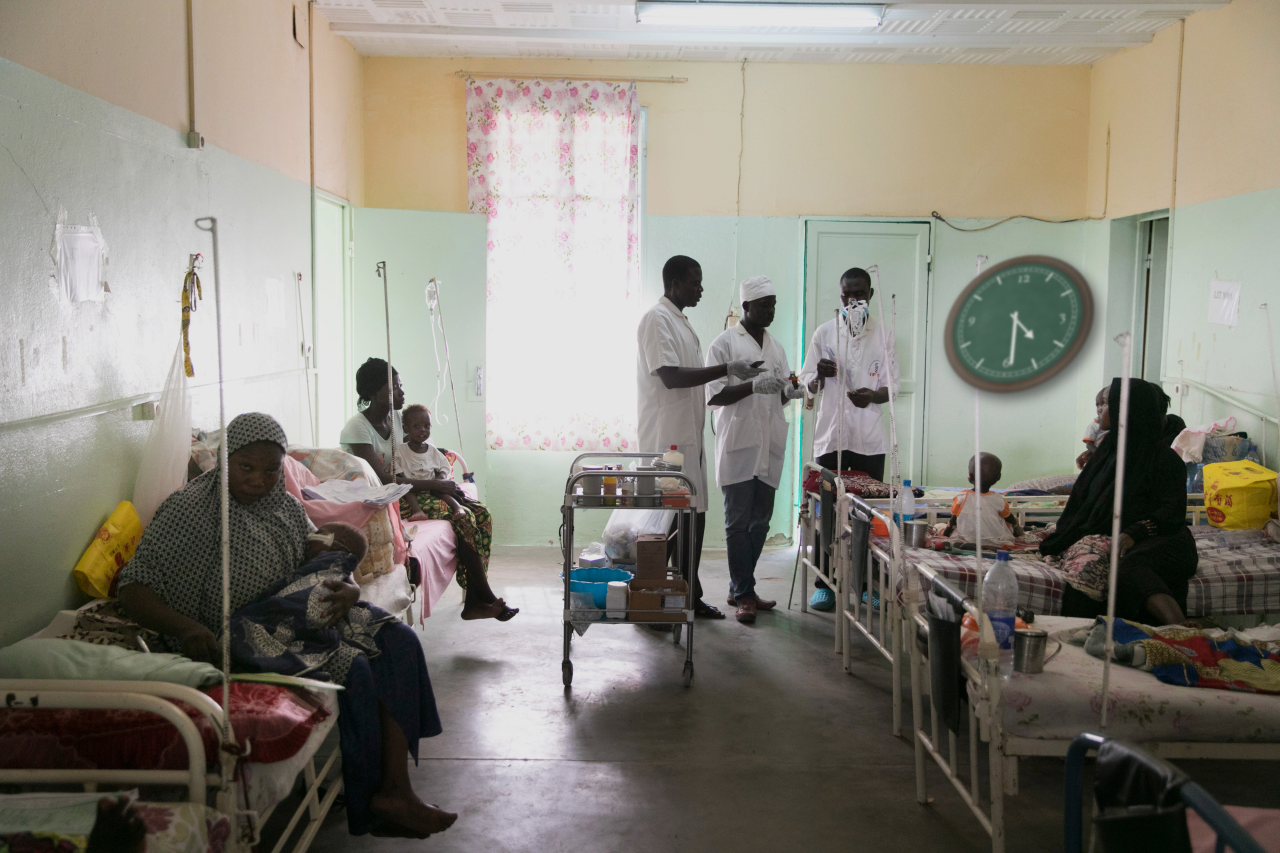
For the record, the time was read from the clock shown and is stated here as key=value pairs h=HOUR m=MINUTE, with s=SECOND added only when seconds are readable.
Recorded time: h=4 m=29
